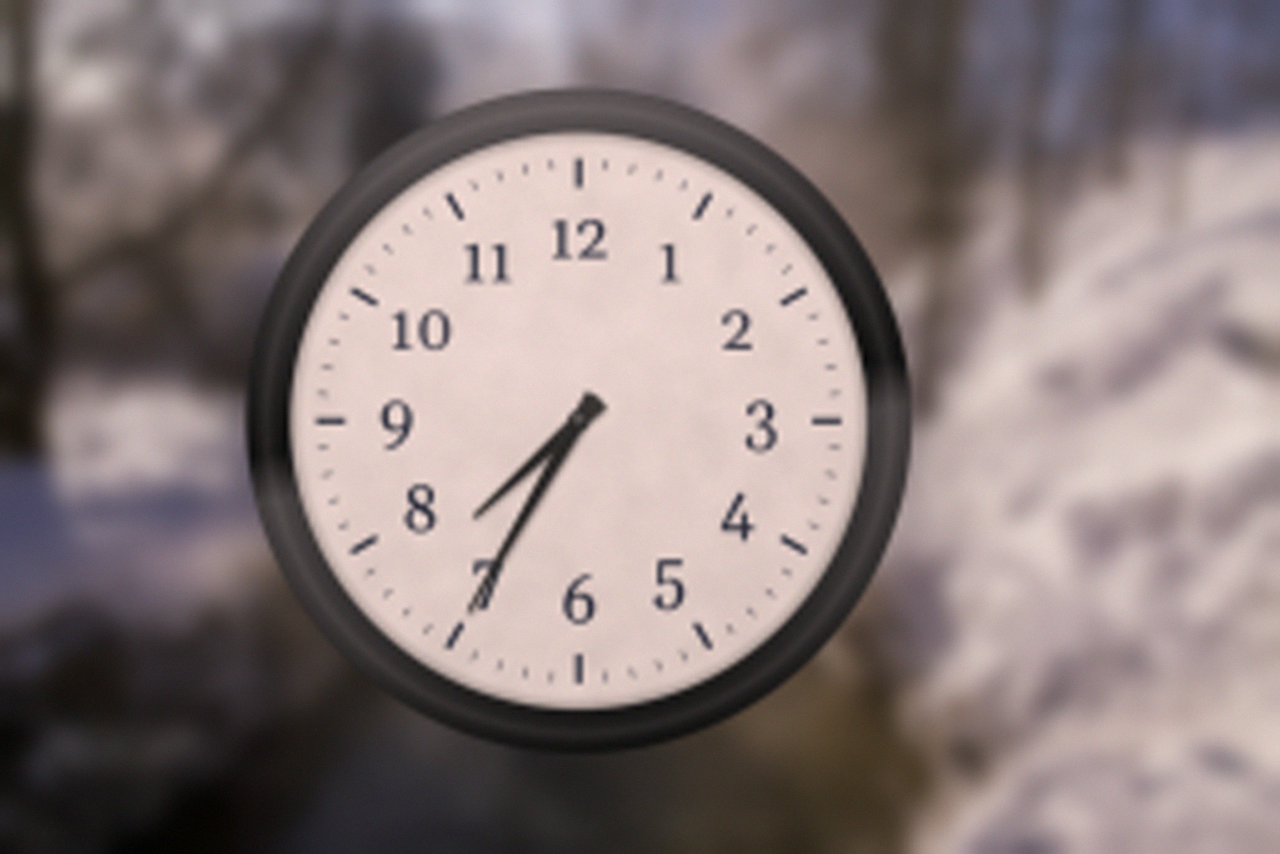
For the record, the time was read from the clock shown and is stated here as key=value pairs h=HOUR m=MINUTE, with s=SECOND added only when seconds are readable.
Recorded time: h=7 m=35
